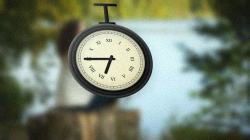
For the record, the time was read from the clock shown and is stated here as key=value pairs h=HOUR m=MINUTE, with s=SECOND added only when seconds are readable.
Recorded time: h=6 m=45
